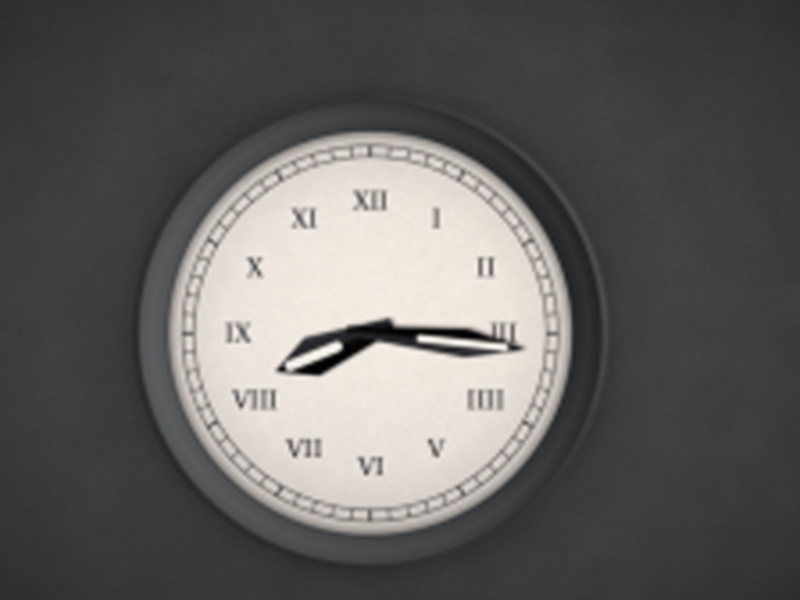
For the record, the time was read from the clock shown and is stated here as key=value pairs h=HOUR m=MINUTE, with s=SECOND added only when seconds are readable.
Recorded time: h=8 m=16
